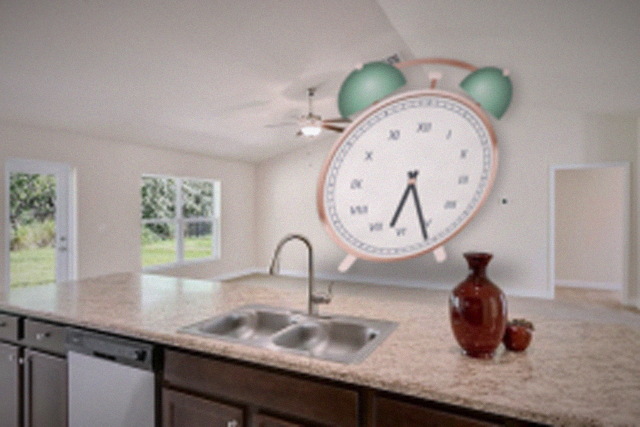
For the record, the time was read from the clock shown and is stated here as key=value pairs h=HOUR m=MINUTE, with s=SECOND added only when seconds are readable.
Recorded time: h=6 m=26
